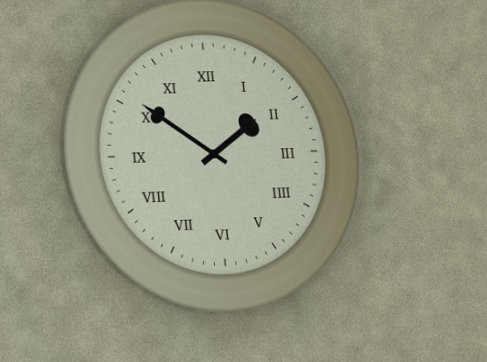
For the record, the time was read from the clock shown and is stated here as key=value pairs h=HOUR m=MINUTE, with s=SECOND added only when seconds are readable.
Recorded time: h=1 m=51
